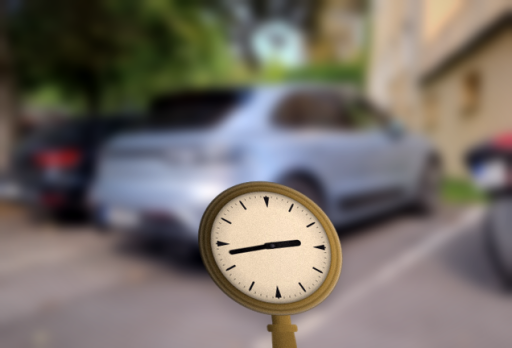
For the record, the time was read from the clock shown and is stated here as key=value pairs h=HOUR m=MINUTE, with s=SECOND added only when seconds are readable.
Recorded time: h=2 m=43
